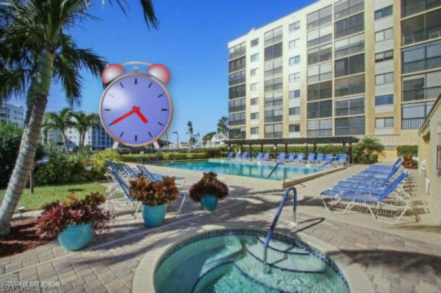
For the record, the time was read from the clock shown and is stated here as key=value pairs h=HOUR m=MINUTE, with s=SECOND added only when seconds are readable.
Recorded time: h=4 m=40
